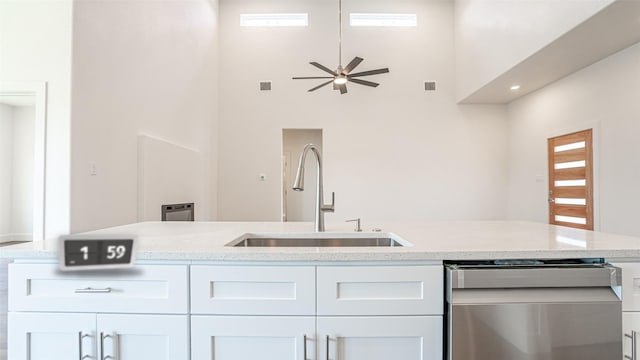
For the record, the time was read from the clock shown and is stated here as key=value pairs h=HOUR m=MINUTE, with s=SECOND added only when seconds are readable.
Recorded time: h=1 m=59
